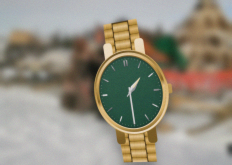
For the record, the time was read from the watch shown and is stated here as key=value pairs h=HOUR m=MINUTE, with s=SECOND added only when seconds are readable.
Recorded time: h=1 m=30
